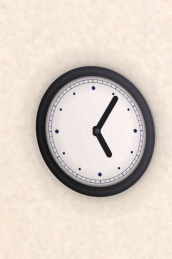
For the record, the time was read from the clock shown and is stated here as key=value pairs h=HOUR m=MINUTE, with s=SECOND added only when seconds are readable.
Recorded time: h=5 m=6
